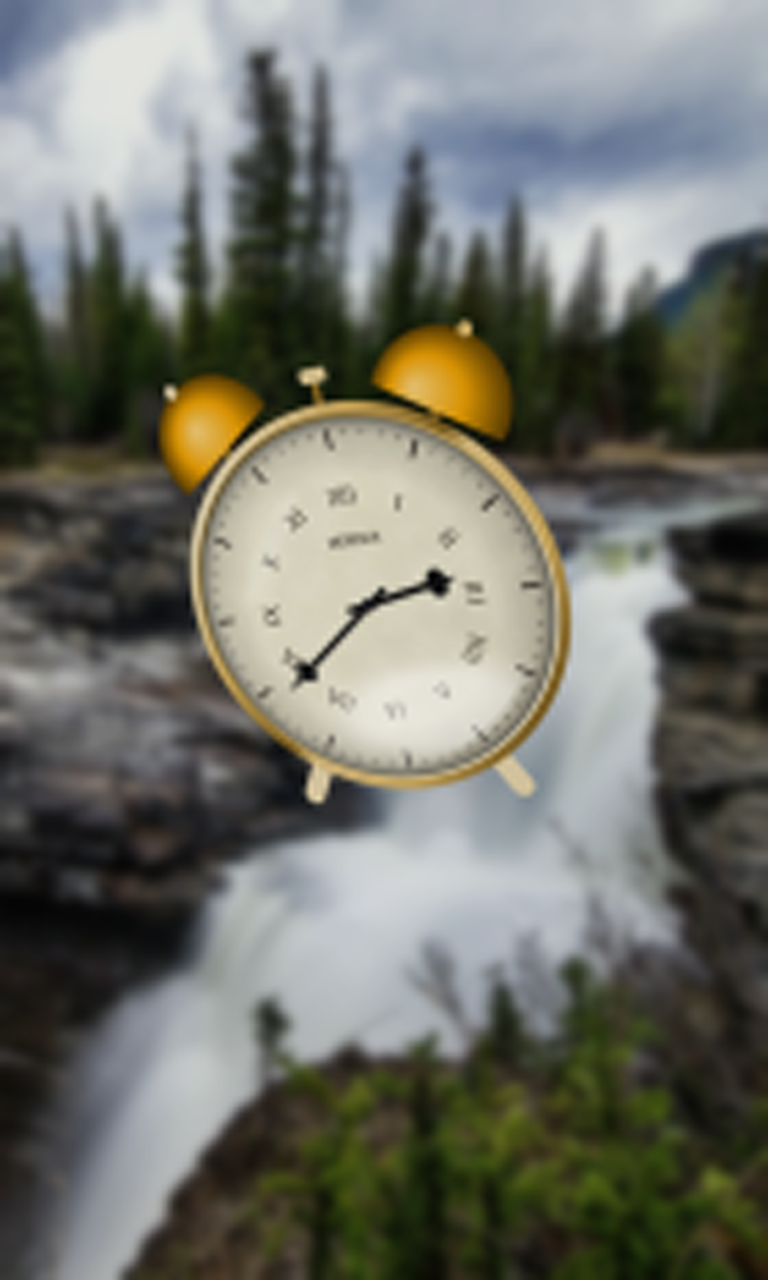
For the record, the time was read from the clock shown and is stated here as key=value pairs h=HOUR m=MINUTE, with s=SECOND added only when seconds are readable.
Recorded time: h=2 m=39
